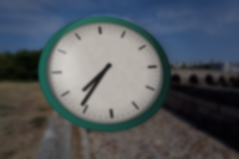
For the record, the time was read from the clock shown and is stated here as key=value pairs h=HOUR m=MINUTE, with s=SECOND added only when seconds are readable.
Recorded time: h=7 m=36
